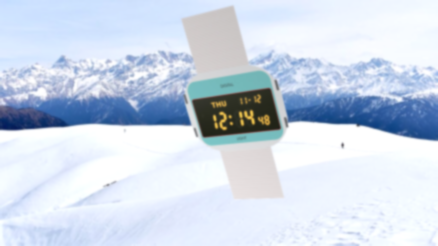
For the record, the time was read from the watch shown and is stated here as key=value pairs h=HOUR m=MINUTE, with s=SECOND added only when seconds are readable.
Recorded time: h=12 m=14
